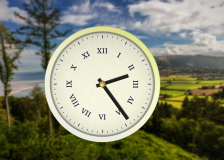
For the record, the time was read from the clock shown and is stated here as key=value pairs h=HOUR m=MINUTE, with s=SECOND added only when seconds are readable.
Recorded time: h=2 m=24
